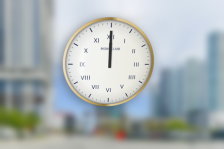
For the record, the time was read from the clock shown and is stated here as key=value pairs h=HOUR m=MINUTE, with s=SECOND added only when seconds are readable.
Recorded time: h=12 m=0
